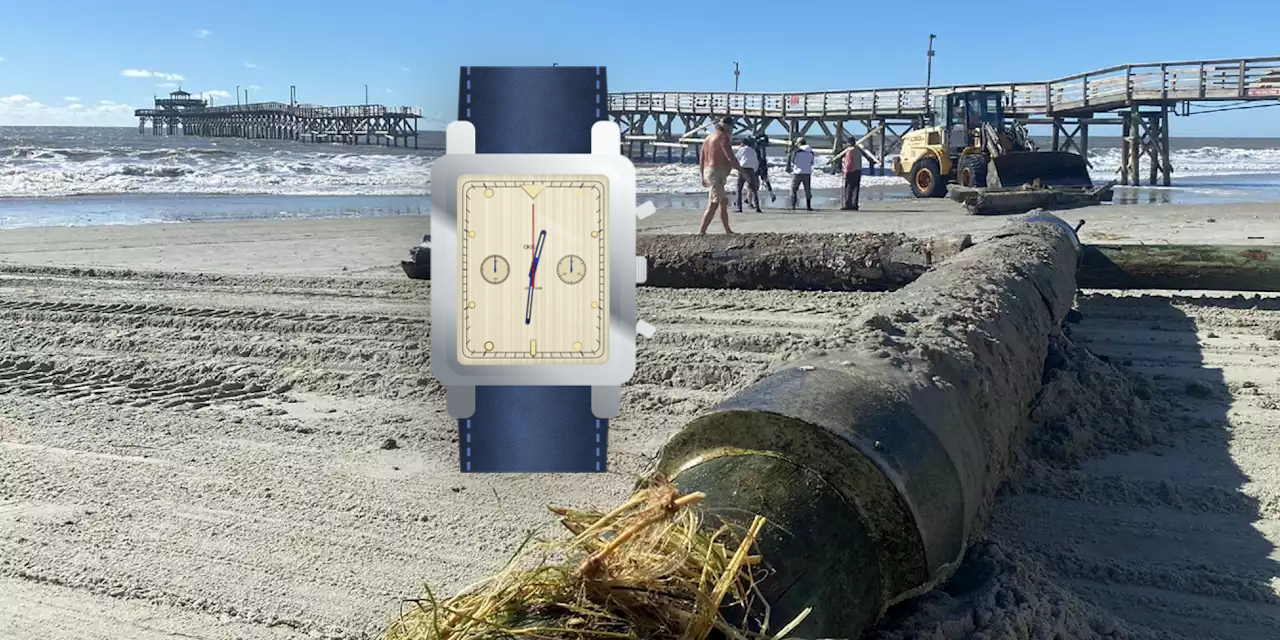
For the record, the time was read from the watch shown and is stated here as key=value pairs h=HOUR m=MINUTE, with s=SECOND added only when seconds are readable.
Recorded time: h=12 m=31
